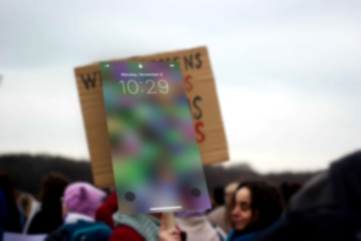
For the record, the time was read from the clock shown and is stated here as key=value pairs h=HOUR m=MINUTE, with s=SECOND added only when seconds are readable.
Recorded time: h=10 m=29
